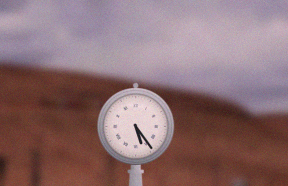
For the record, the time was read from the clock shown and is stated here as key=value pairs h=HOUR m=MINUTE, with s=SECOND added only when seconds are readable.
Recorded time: h=5 m=24
